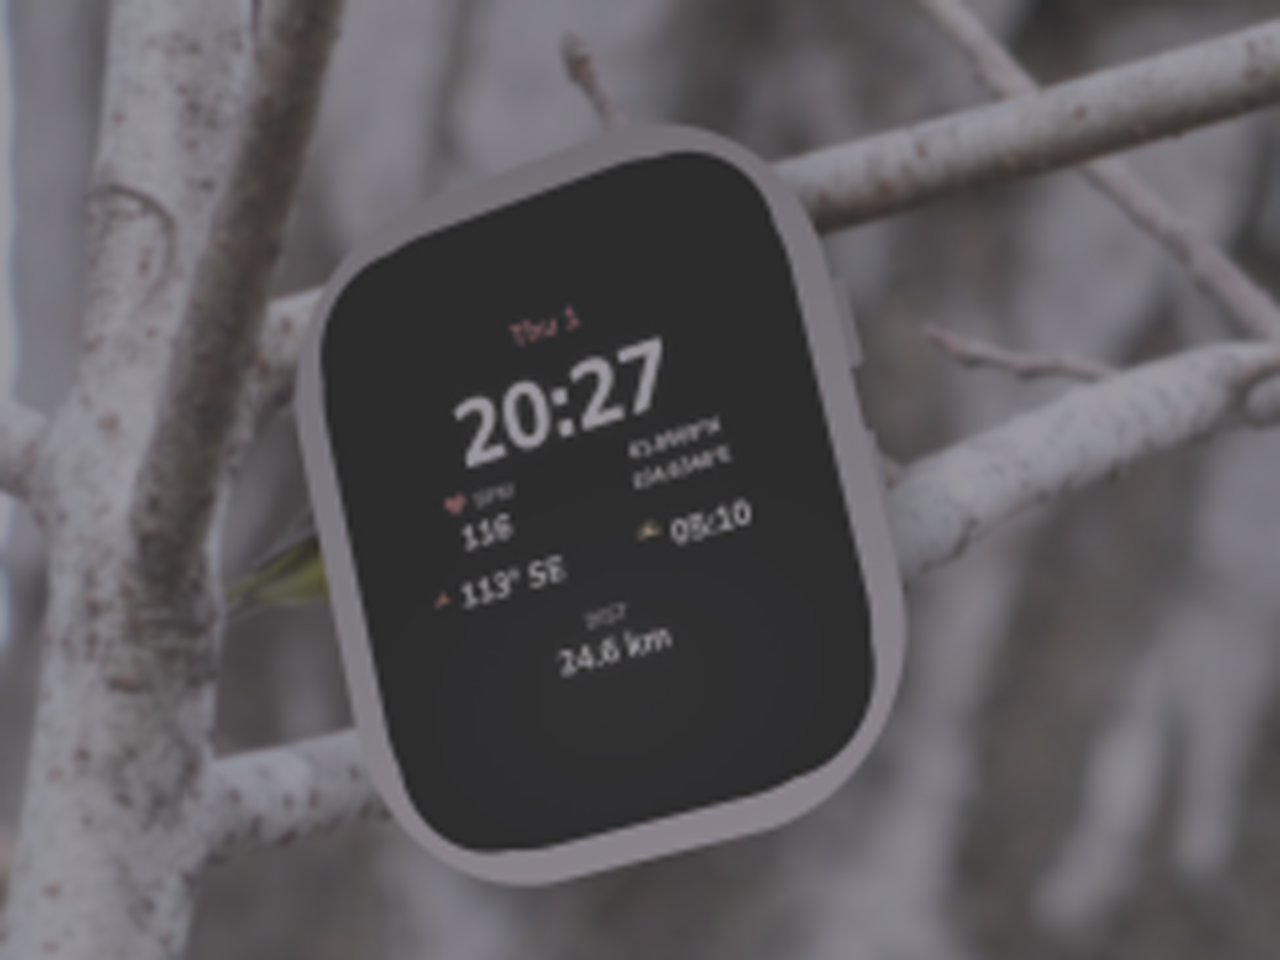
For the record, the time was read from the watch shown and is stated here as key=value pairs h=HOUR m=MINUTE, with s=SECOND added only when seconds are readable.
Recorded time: h=20 m=27
